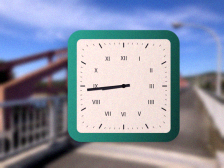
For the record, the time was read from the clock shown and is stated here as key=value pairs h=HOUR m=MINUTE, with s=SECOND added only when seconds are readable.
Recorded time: h=8 m=44
